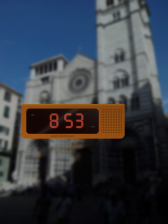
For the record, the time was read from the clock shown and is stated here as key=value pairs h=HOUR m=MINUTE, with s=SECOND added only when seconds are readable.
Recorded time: h=8 m=53
